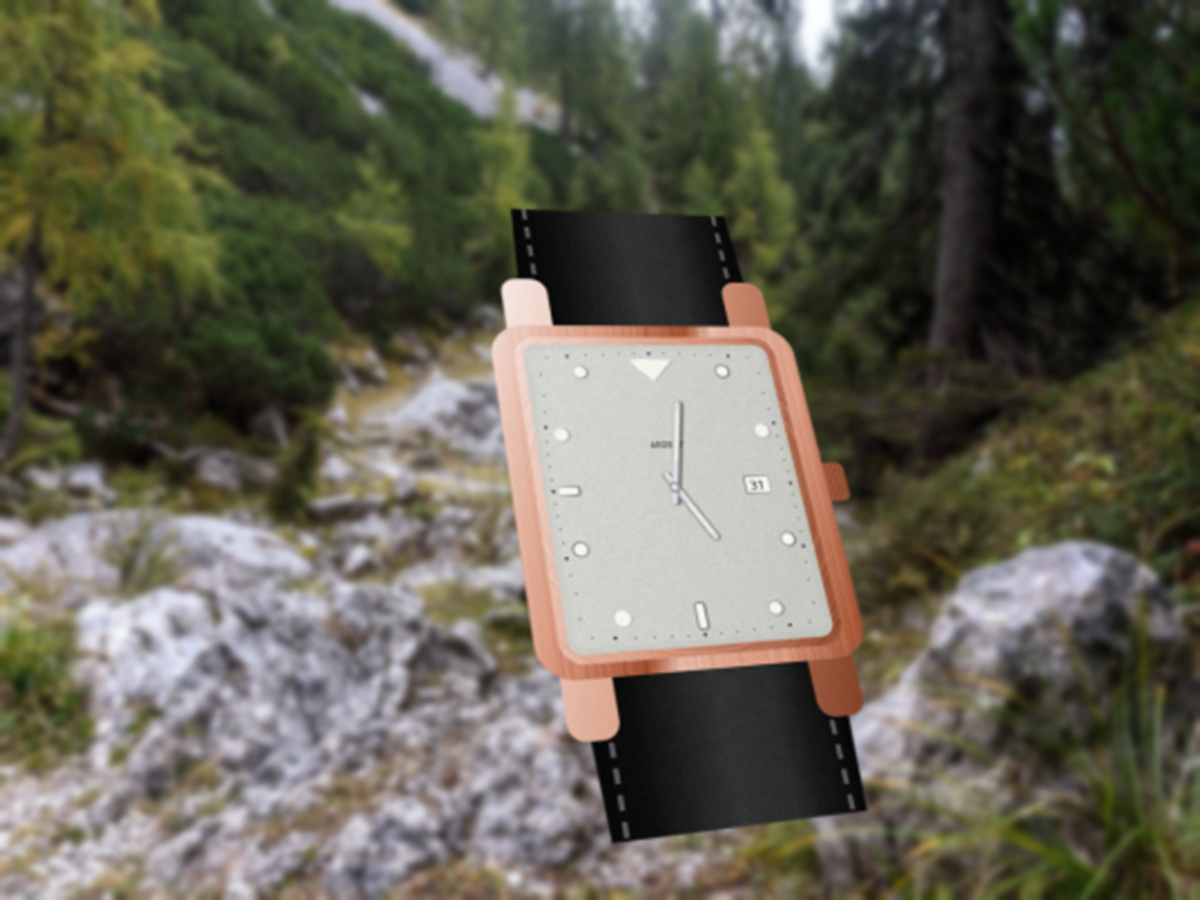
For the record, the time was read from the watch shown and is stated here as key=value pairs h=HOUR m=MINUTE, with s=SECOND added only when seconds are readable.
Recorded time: h=5 m=2
